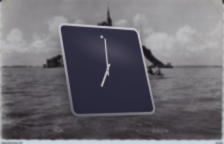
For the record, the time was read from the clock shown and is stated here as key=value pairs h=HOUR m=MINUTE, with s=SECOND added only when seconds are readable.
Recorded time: h=7 m=1
